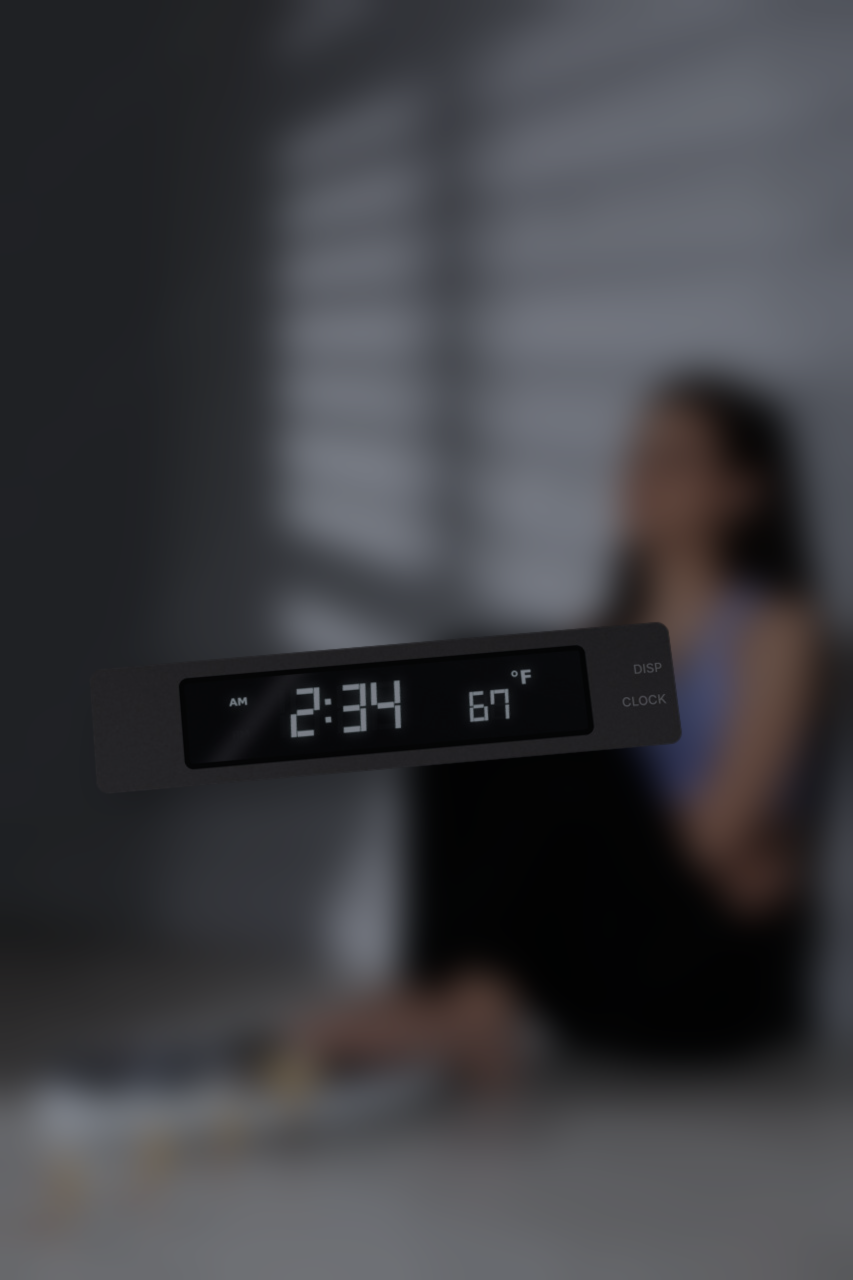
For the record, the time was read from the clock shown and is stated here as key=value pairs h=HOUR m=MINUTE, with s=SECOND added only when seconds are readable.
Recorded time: h=2 m=34
